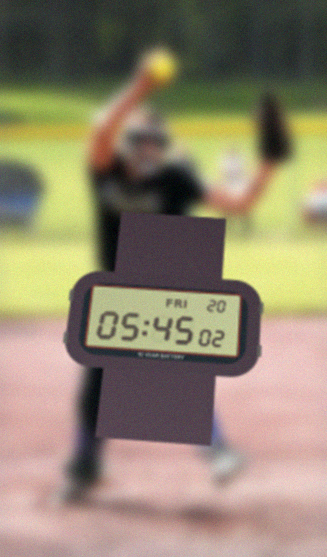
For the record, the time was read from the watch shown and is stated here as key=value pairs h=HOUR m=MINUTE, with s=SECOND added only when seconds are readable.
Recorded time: h=5 m=45 s=2
